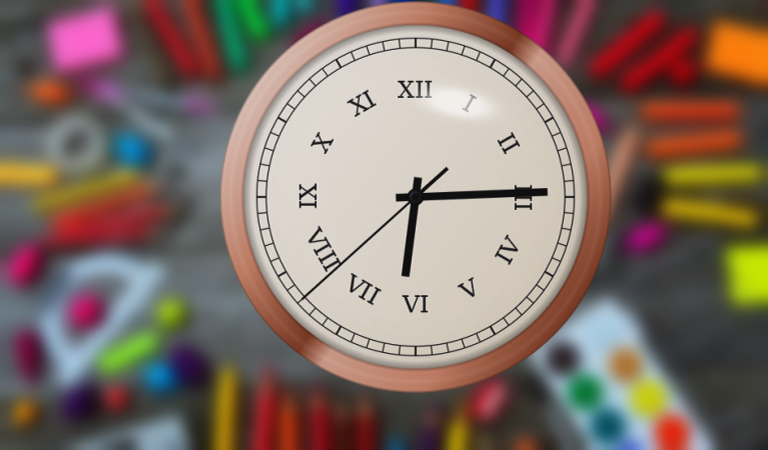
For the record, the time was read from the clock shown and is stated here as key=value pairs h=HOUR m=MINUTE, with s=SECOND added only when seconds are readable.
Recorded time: h=6 m=14 s=38
